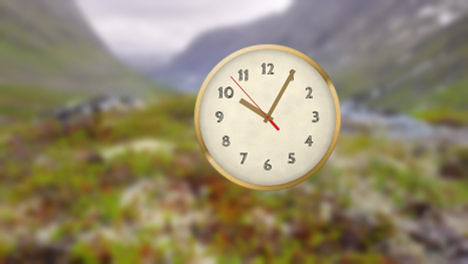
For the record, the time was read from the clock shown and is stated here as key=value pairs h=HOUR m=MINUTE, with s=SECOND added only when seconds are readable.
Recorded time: h=10 m=4 s=53
